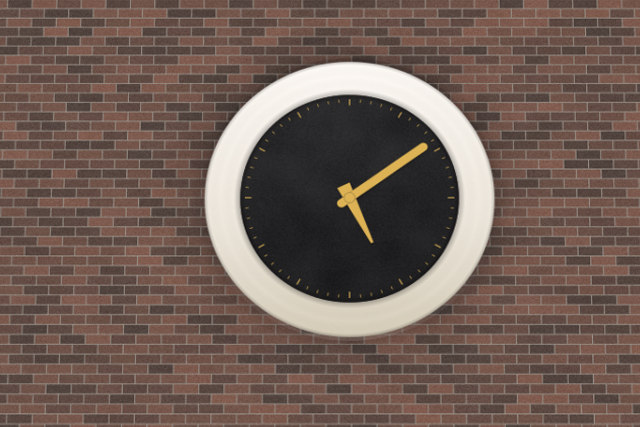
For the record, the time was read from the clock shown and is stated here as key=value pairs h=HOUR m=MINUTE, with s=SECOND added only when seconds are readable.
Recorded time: h=5 m=9
